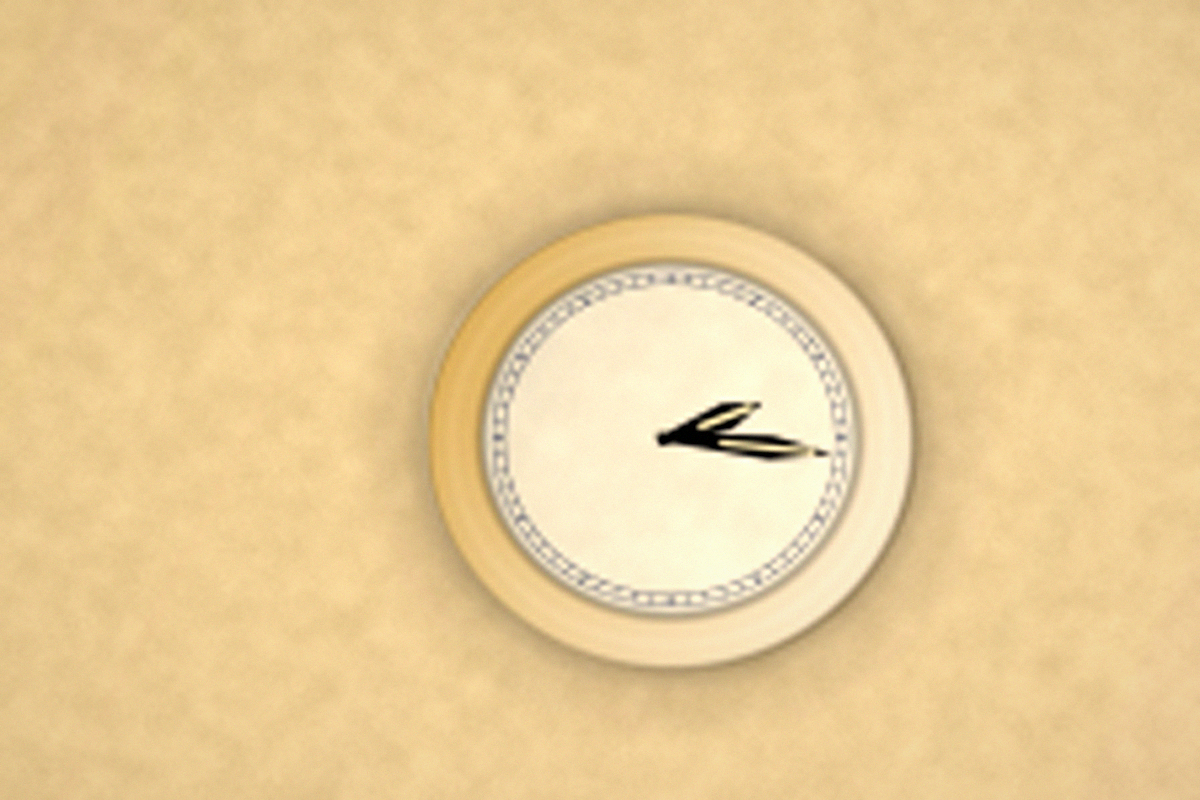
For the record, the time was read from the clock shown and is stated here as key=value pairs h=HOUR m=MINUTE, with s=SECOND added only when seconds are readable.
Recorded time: h=2 m=16
